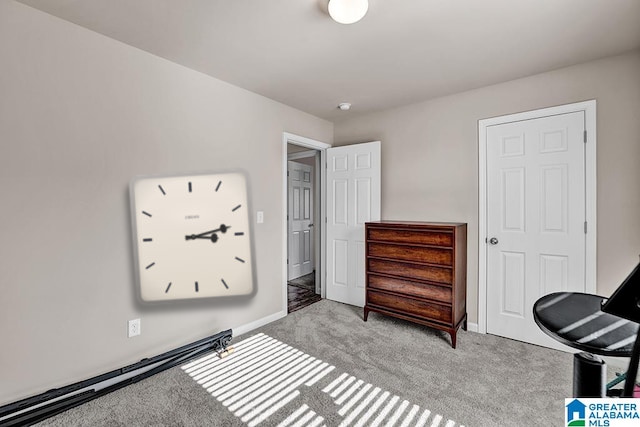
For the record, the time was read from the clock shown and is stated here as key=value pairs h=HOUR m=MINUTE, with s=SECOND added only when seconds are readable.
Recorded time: h=3 m=13
